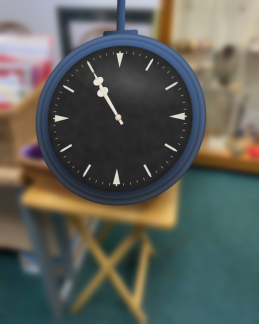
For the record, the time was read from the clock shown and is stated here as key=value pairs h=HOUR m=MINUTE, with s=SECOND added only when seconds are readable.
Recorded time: h=10 m=55
